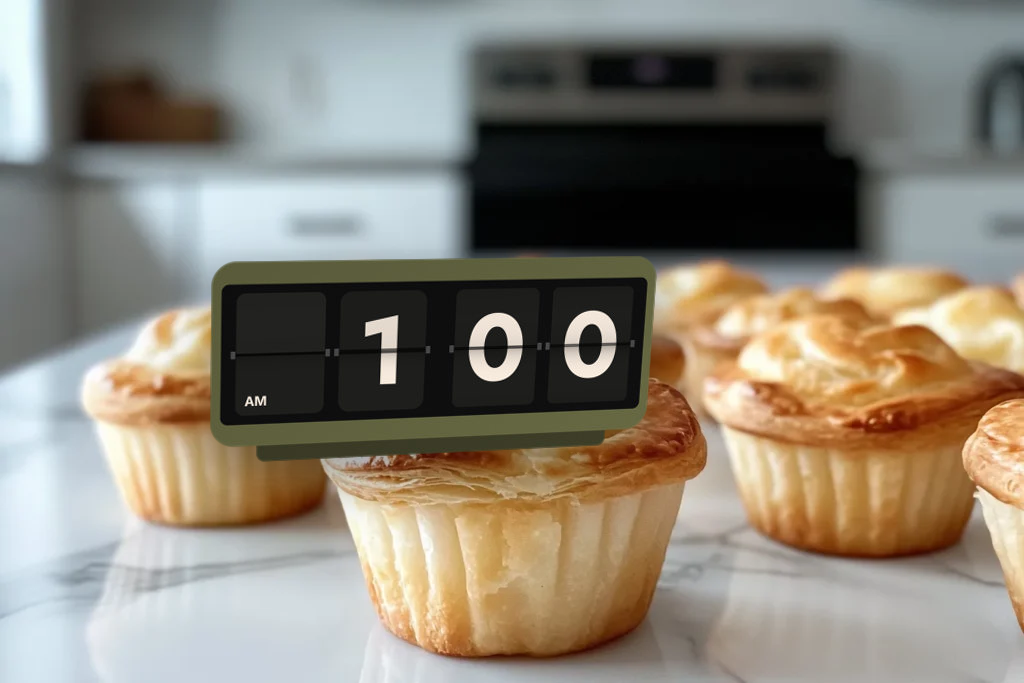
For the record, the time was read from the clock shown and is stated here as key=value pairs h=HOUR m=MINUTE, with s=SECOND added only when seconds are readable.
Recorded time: h=1 m=0
